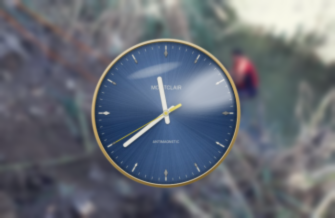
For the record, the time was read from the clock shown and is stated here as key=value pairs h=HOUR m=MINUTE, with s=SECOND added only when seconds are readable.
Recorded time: h=11 m=38 s=40
